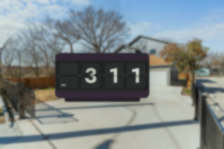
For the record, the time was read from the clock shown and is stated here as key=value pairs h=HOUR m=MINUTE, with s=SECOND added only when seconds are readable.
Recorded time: h=3 m=11
